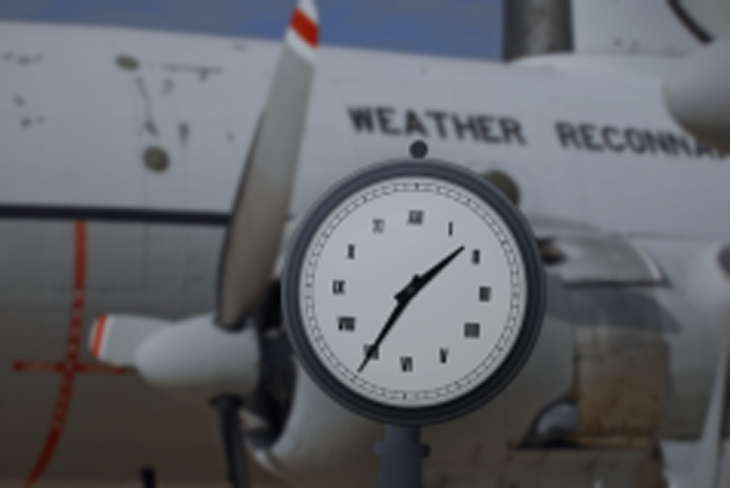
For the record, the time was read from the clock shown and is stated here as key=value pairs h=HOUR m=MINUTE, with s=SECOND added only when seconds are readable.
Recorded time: h=1 m=35
